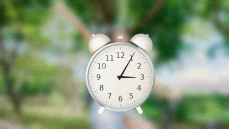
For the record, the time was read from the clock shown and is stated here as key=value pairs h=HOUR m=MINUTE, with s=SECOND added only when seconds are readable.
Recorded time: h=3 m=5
